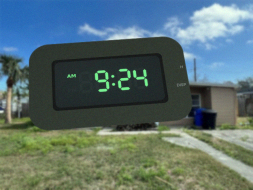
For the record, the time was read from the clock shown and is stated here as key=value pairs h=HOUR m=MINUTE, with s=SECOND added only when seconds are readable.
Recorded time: h=9 m=24
